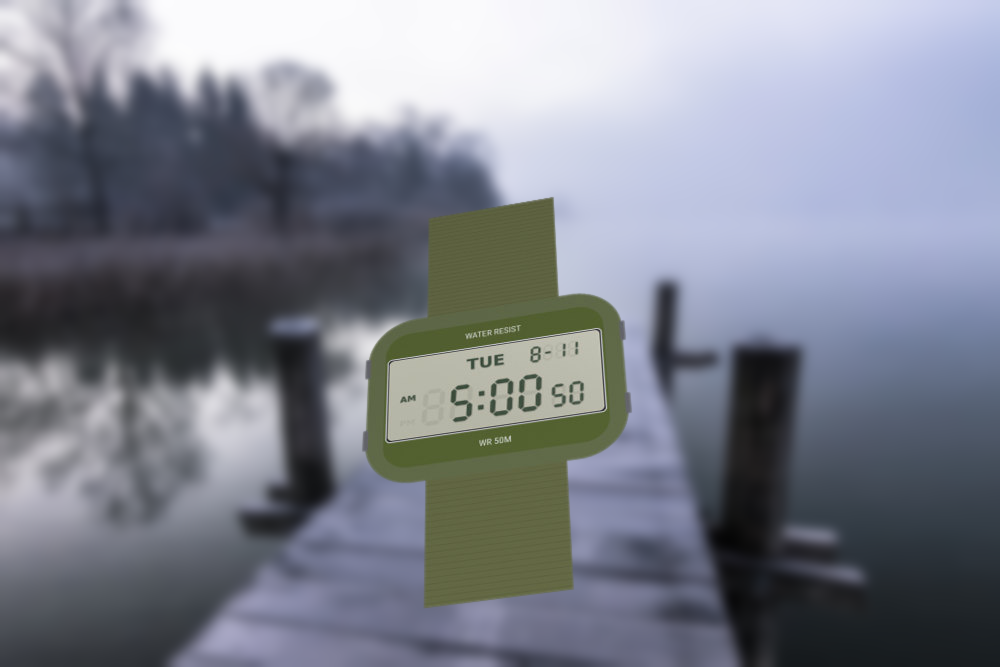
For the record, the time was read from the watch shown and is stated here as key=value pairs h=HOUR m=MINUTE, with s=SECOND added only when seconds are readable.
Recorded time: h=5 m=0 s=50
